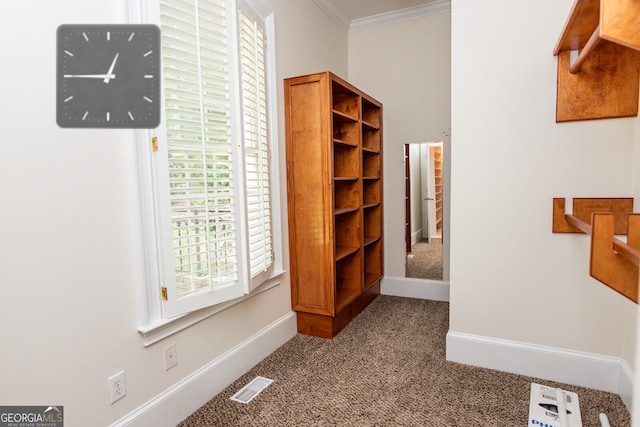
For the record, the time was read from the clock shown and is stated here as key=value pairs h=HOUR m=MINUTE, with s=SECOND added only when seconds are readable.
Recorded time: h=12 m=45
